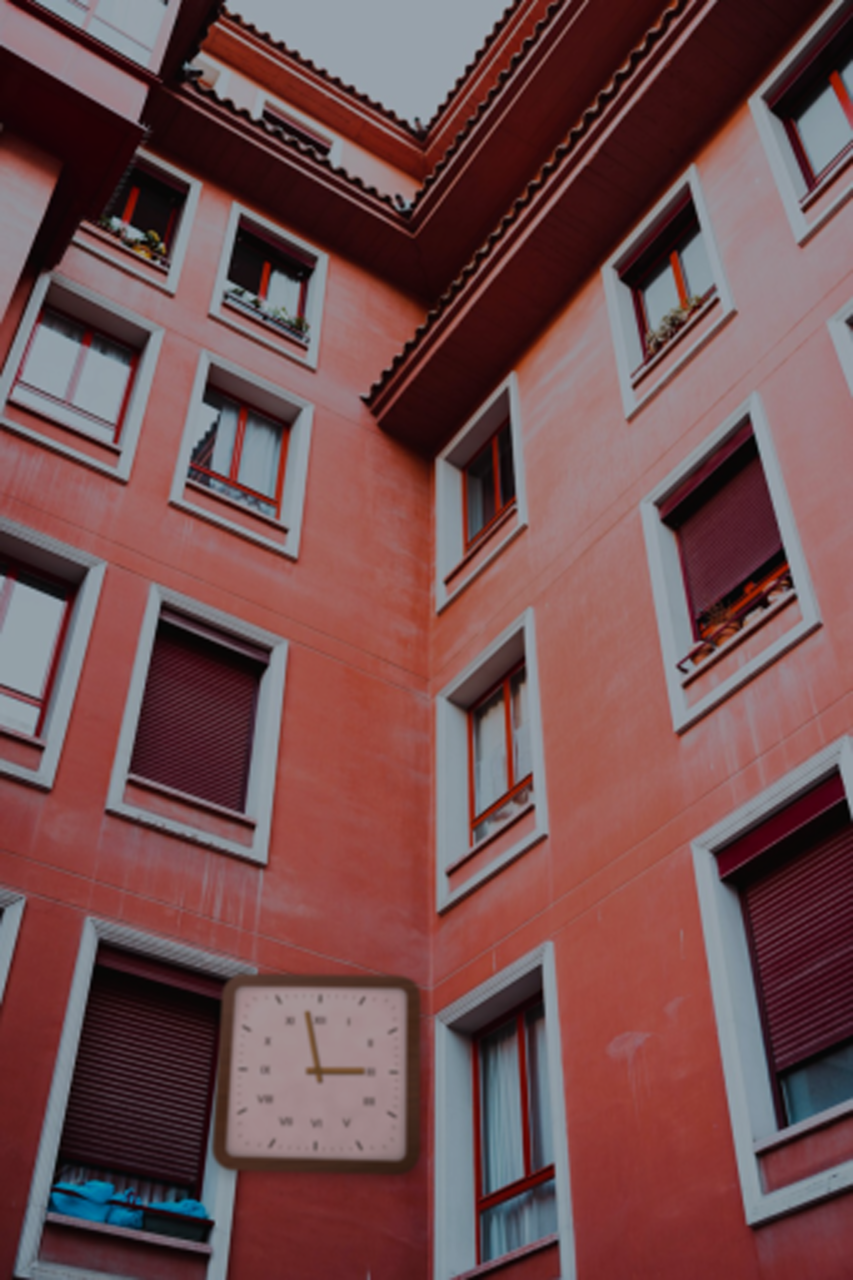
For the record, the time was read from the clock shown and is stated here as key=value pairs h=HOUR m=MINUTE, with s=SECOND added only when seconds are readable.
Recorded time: h=2 m=58
